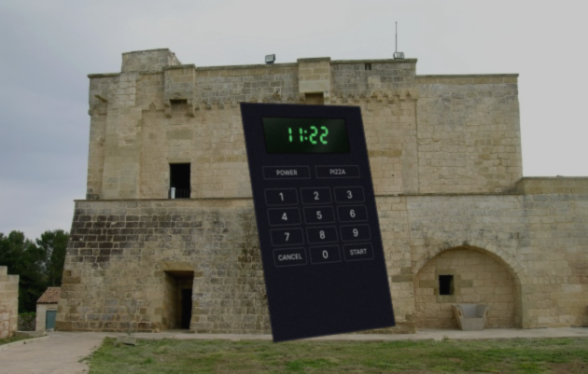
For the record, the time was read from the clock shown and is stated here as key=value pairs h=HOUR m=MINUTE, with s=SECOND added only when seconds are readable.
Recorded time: h=11 m=22
